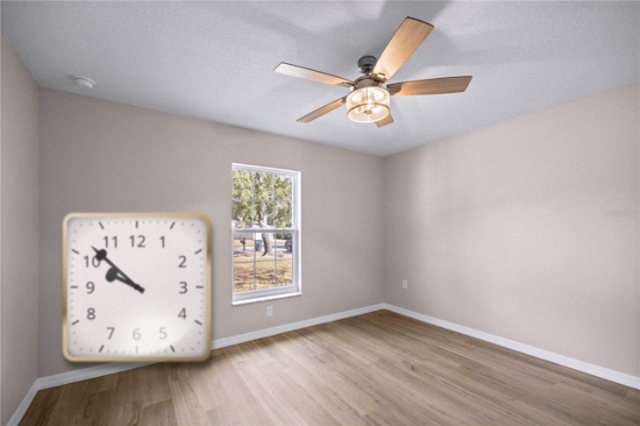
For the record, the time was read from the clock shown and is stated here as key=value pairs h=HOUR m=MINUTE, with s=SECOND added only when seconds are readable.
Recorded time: h=9 m=52
